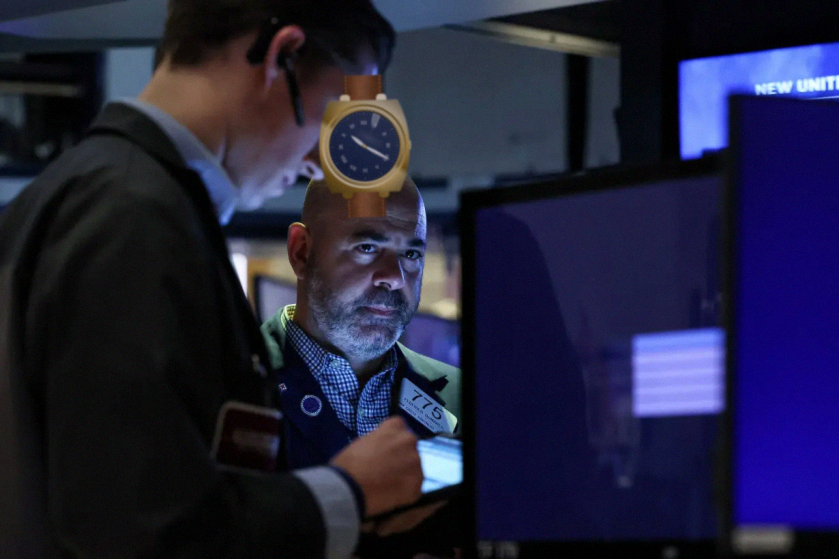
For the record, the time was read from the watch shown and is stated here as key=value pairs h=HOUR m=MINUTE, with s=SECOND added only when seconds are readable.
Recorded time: h=10 m=20
